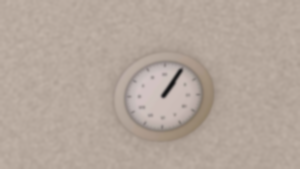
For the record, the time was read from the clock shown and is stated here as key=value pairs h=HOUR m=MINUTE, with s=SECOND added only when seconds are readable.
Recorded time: h=1 m=5
